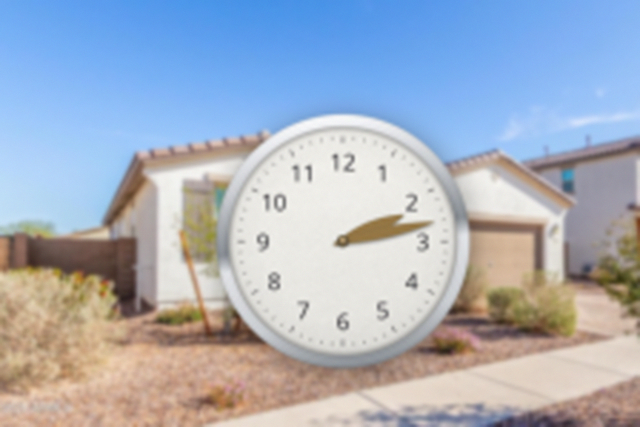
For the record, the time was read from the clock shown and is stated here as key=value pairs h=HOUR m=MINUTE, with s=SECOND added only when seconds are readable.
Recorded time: h=2 m=13
